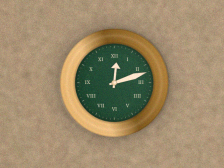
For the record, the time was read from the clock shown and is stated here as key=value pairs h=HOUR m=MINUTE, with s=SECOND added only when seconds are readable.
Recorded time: h=12 m=12
